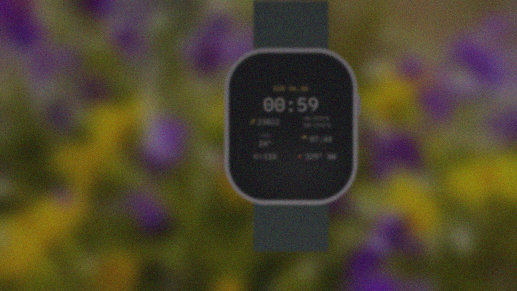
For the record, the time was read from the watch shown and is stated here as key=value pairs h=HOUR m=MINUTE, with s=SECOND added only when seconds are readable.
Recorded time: h=0 m=59
